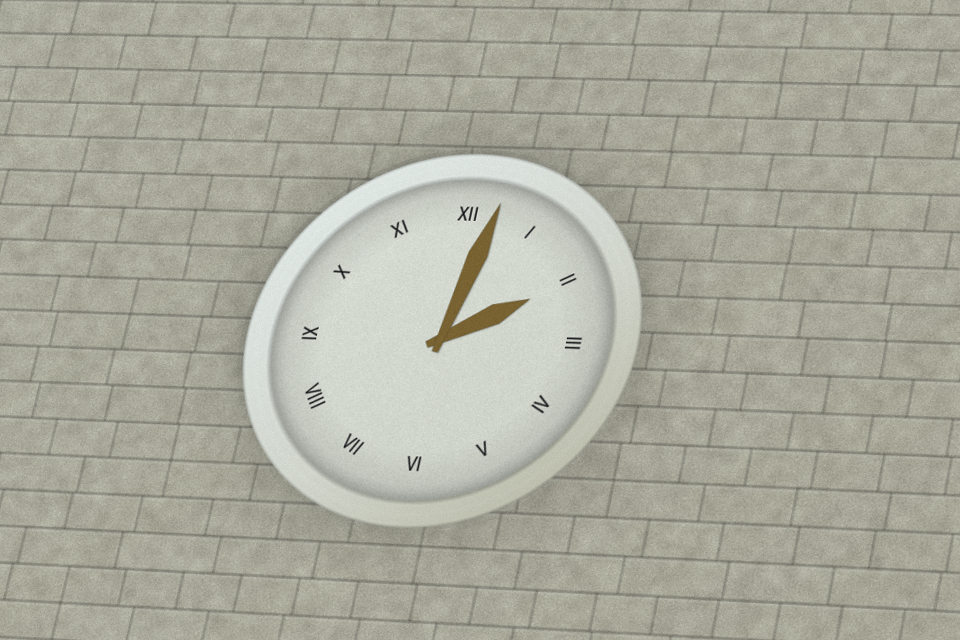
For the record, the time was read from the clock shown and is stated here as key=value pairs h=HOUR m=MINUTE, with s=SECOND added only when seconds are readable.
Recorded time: h=2 m=2
